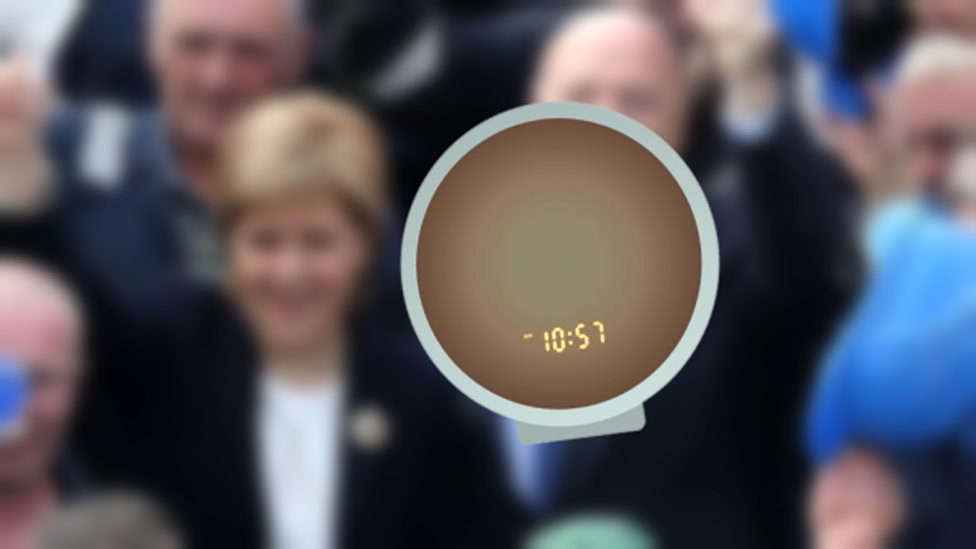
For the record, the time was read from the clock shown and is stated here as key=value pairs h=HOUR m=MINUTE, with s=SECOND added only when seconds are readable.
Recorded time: h=10 m=57
